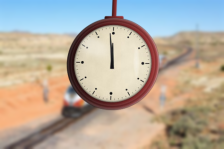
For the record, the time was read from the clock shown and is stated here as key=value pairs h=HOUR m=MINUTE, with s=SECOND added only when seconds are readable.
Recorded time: h=11 m=59
